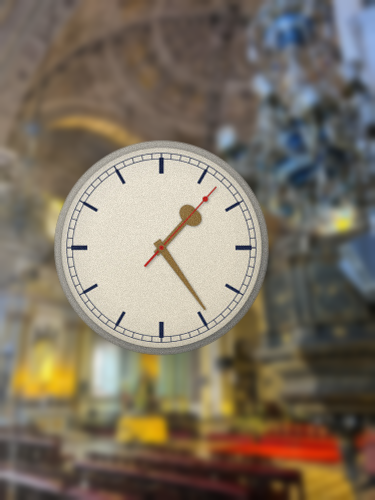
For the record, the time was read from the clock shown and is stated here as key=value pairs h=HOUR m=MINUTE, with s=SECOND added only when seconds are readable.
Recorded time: h=1 m=24 s=7
